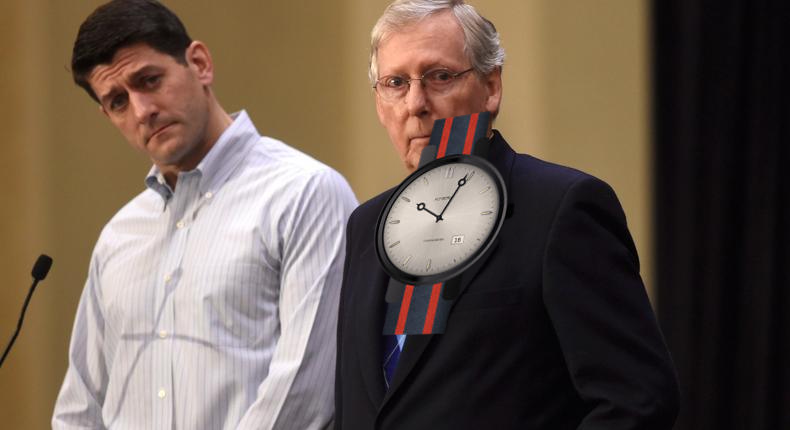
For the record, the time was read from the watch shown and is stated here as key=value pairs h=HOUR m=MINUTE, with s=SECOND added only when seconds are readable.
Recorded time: h=10 m=4
